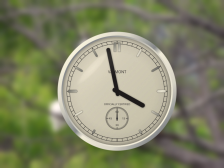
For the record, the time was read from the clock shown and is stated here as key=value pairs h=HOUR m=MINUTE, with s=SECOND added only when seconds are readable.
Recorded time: h=3 m=58
